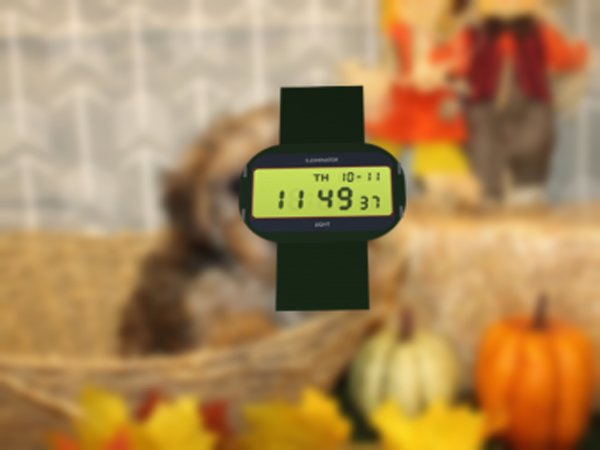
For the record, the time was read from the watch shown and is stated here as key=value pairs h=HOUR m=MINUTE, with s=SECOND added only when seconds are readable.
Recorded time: h=11 m=49 s=37
